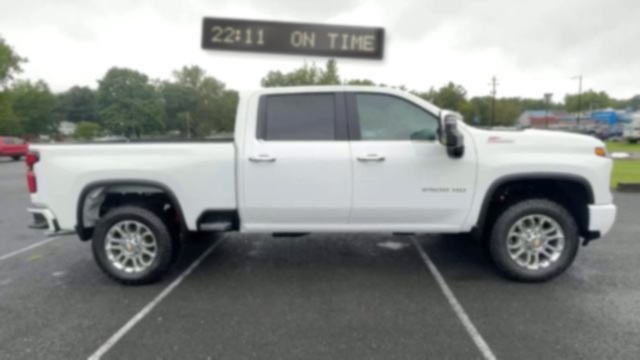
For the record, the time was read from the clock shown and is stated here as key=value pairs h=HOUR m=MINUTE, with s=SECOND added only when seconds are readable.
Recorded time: h=22 m=11
